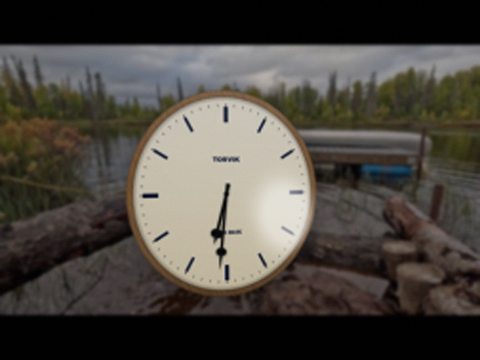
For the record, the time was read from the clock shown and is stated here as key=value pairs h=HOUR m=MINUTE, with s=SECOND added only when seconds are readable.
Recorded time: h=6 m=31
